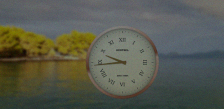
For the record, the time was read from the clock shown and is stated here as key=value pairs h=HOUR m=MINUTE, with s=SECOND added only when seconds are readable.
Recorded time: h=9 m=44
